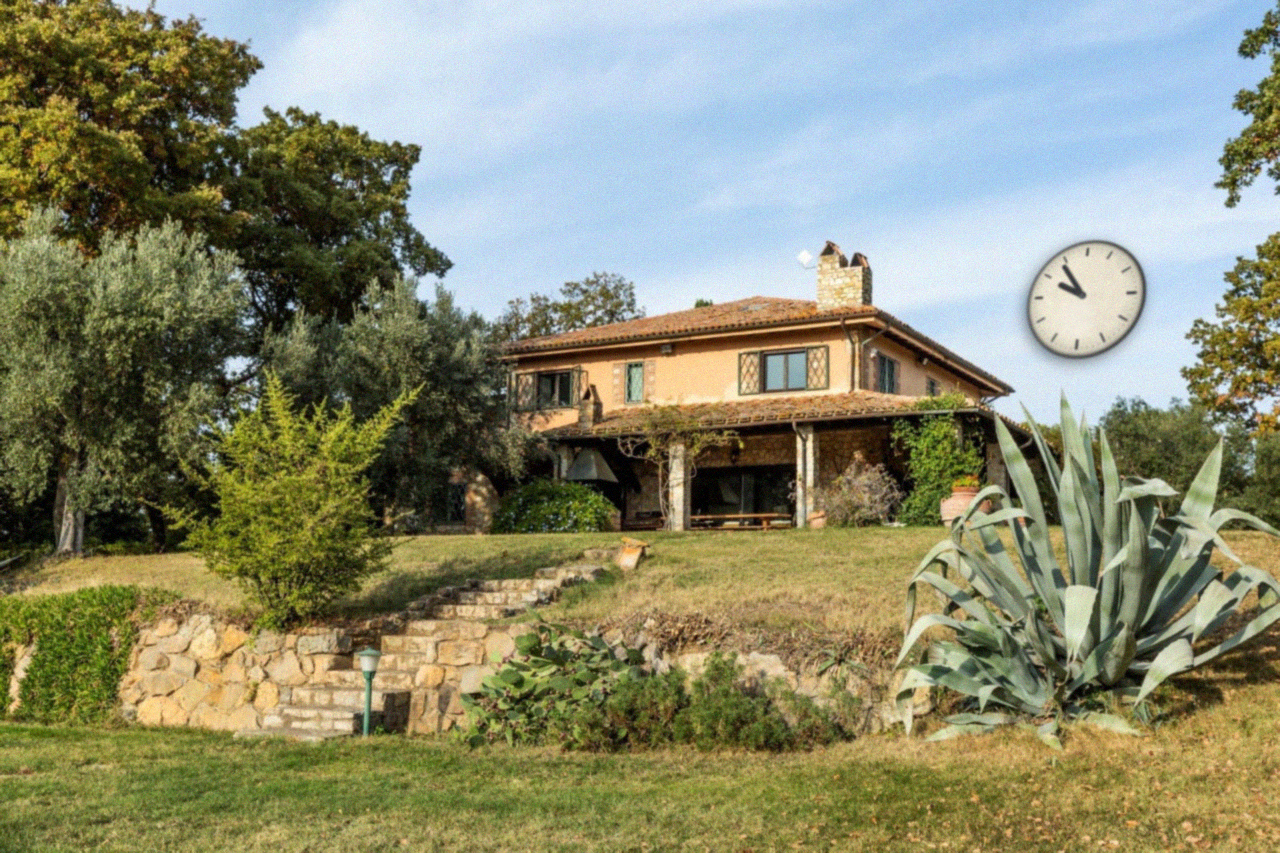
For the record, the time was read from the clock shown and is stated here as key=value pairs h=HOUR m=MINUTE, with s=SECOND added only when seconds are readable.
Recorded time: h=9 m=54
